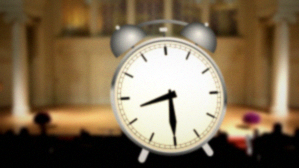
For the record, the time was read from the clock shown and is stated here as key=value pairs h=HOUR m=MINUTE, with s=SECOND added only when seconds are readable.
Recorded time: h=8 m=30
